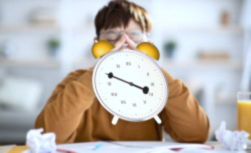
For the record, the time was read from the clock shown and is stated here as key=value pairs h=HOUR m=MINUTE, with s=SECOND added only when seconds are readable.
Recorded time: h=3 m=49
